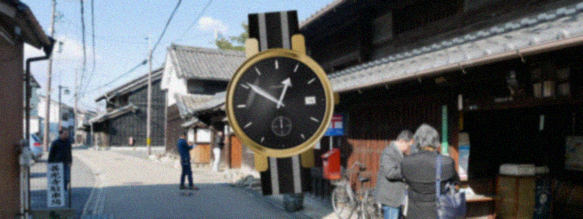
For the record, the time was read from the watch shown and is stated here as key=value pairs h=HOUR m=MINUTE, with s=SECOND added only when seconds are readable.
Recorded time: h=12 m=51
